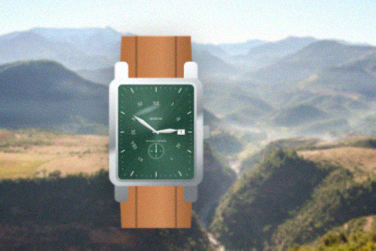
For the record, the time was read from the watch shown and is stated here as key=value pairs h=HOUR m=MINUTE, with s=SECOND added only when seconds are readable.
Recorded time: h=2 m=51
